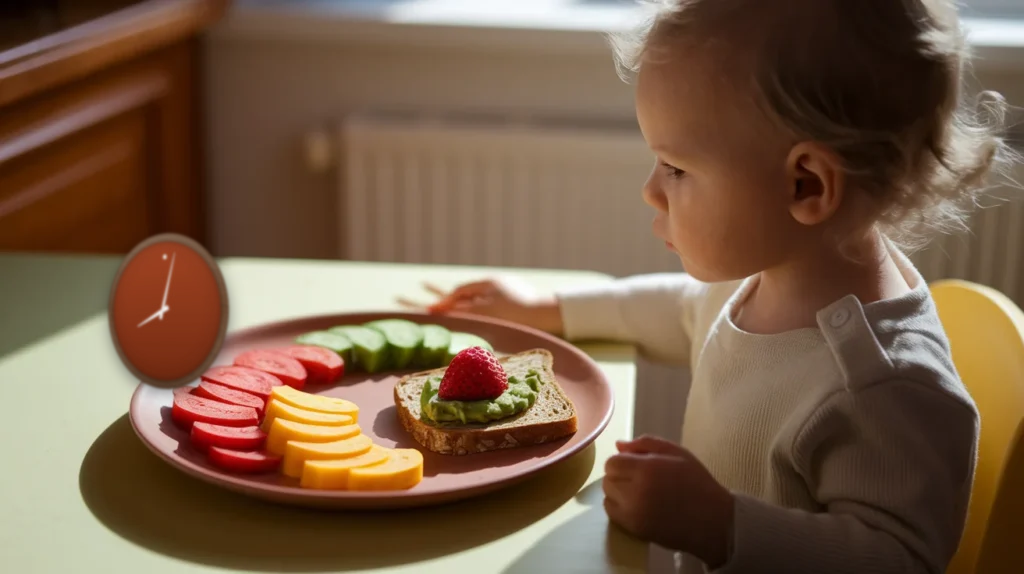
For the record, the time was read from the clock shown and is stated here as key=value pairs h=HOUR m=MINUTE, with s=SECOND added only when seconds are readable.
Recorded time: h=8 m=2
